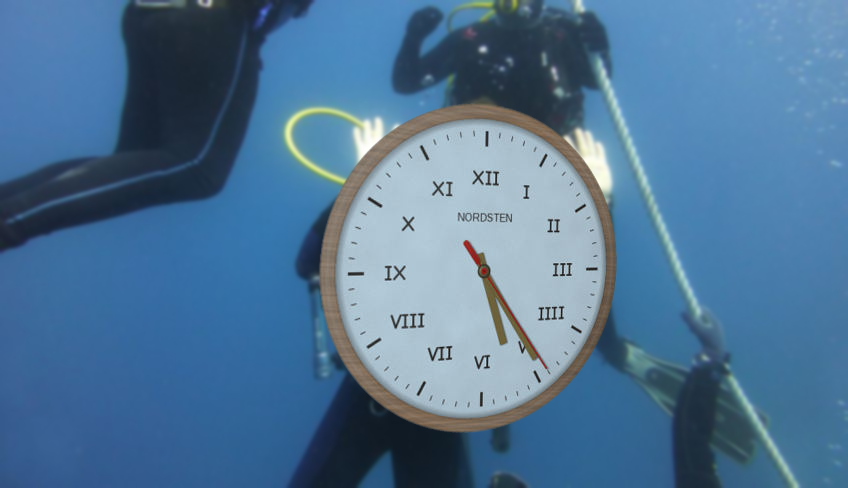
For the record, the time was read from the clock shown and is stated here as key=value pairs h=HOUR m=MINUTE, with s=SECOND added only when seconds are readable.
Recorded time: h=5 m=24 s=24
